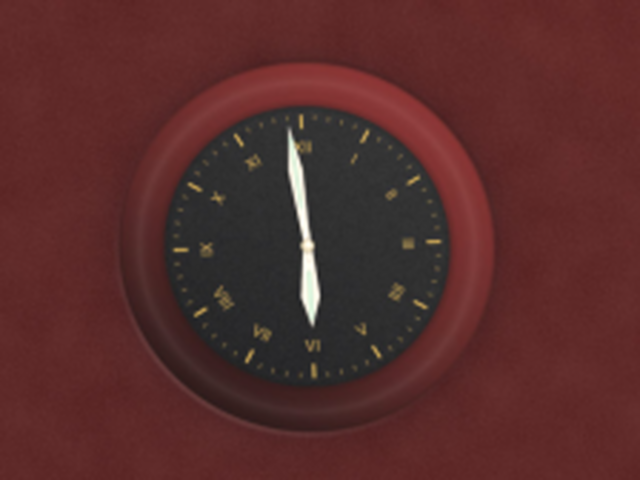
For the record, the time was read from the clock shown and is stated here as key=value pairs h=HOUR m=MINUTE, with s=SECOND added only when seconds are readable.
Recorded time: h=5 m=59
